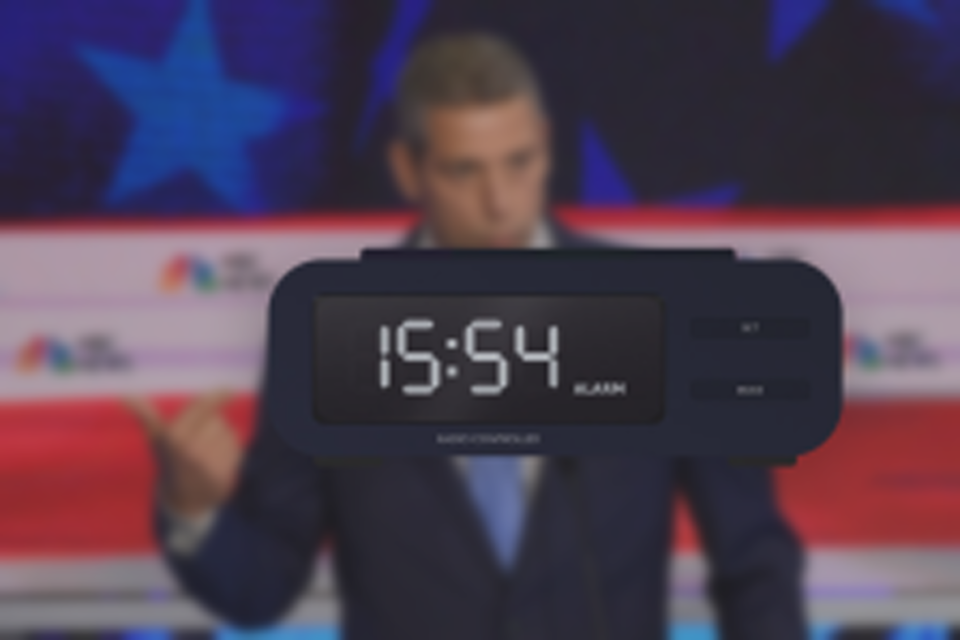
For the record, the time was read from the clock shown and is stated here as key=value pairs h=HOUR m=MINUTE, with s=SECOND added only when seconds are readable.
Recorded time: h=15 m=54
